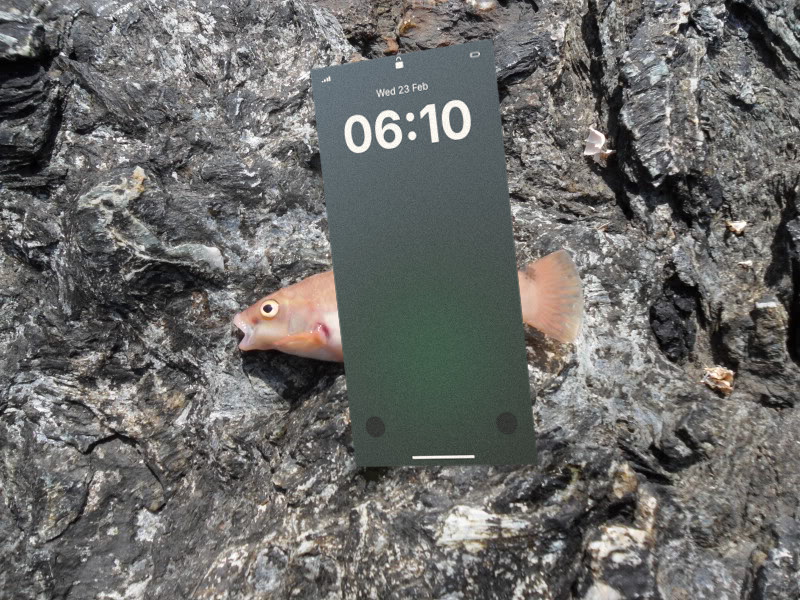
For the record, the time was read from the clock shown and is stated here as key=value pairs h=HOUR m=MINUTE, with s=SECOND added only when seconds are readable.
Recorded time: h=6 m=10
